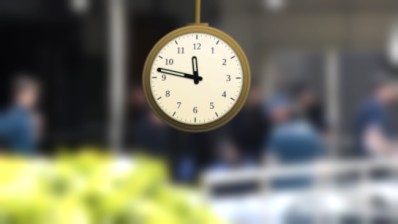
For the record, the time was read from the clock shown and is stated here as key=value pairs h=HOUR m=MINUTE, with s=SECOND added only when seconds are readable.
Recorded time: h=11 m=47
